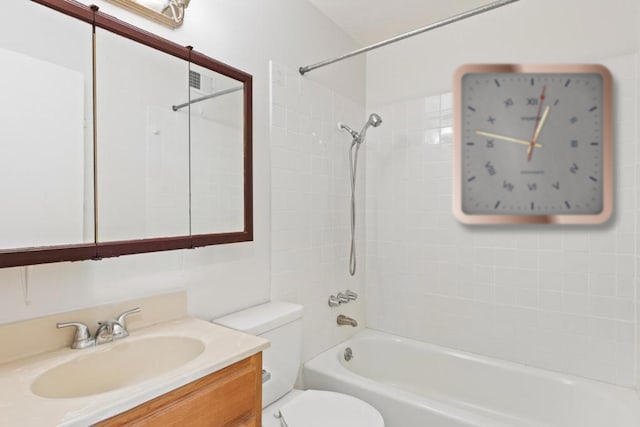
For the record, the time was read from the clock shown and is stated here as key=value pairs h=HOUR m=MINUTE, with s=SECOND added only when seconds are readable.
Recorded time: h=12 m=47 s=2
